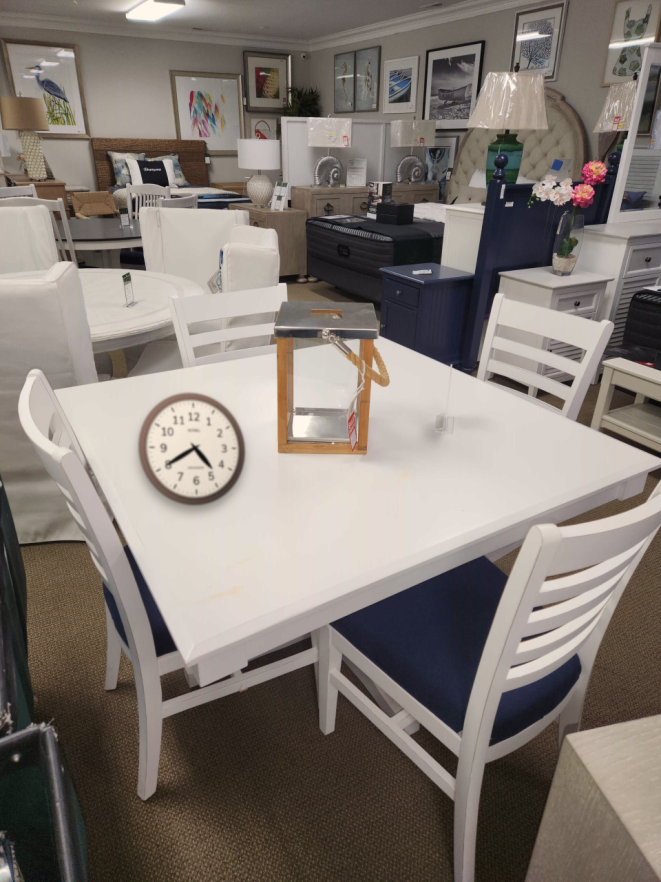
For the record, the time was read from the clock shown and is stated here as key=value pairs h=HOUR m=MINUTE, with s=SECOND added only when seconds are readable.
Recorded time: h=4 m=40
